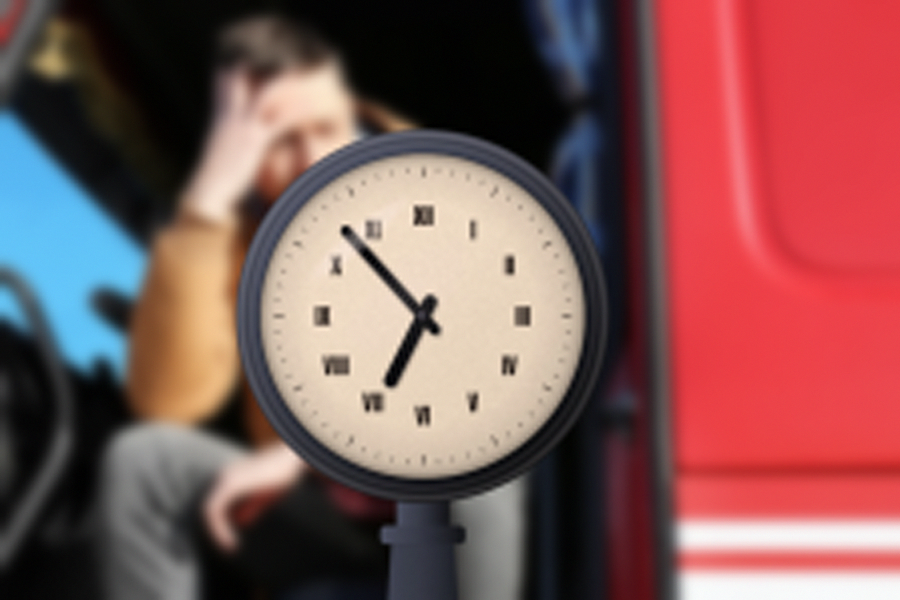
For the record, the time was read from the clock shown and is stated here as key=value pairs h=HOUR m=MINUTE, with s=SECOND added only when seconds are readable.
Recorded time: h=6 m=53
